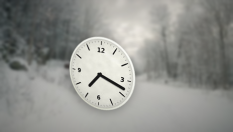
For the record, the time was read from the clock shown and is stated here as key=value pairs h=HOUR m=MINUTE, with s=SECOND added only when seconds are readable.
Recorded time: h=7 m=18
